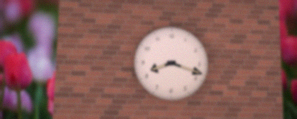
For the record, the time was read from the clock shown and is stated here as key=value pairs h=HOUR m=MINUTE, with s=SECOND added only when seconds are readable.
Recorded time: h=8 m=18
